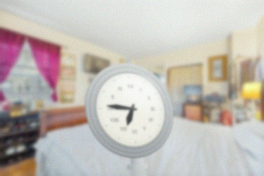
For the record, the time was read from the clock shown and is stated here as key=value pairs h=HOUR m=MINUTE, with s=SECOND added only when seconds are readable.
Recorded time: h=6 m=46
